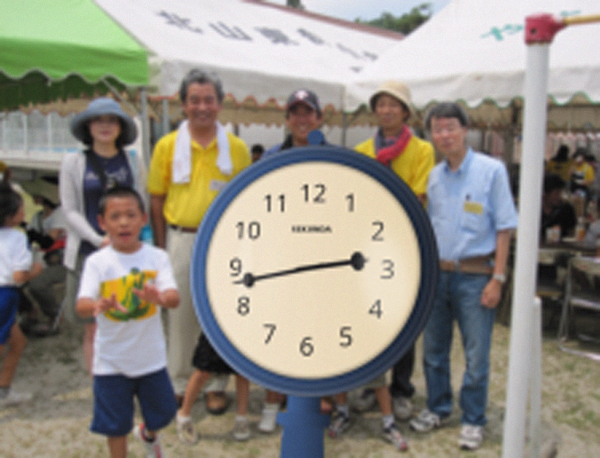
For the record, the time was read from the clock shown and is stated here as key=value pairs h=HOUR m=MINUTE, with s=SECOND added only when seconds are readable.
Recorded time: h=2 m=43
